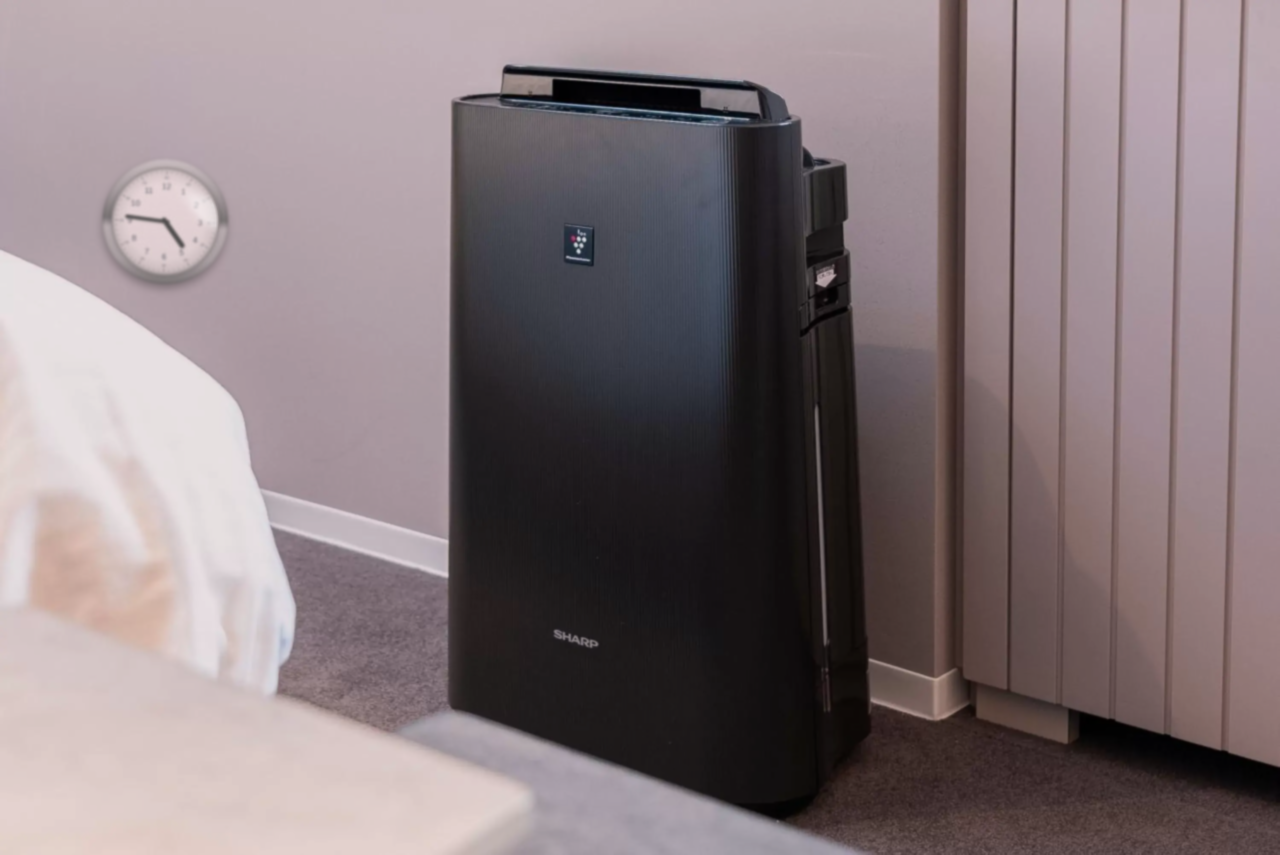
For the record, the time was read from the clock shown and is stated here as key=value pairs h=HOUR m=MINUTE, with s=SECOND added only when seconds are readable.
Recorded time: h=4 m=46
